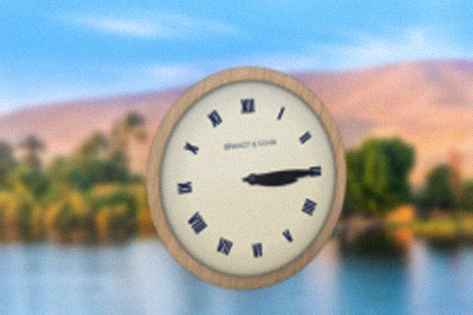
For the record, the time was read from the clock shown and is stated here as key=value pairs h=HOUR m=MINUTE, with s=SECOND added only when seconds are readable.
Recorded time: h=3 m=15
